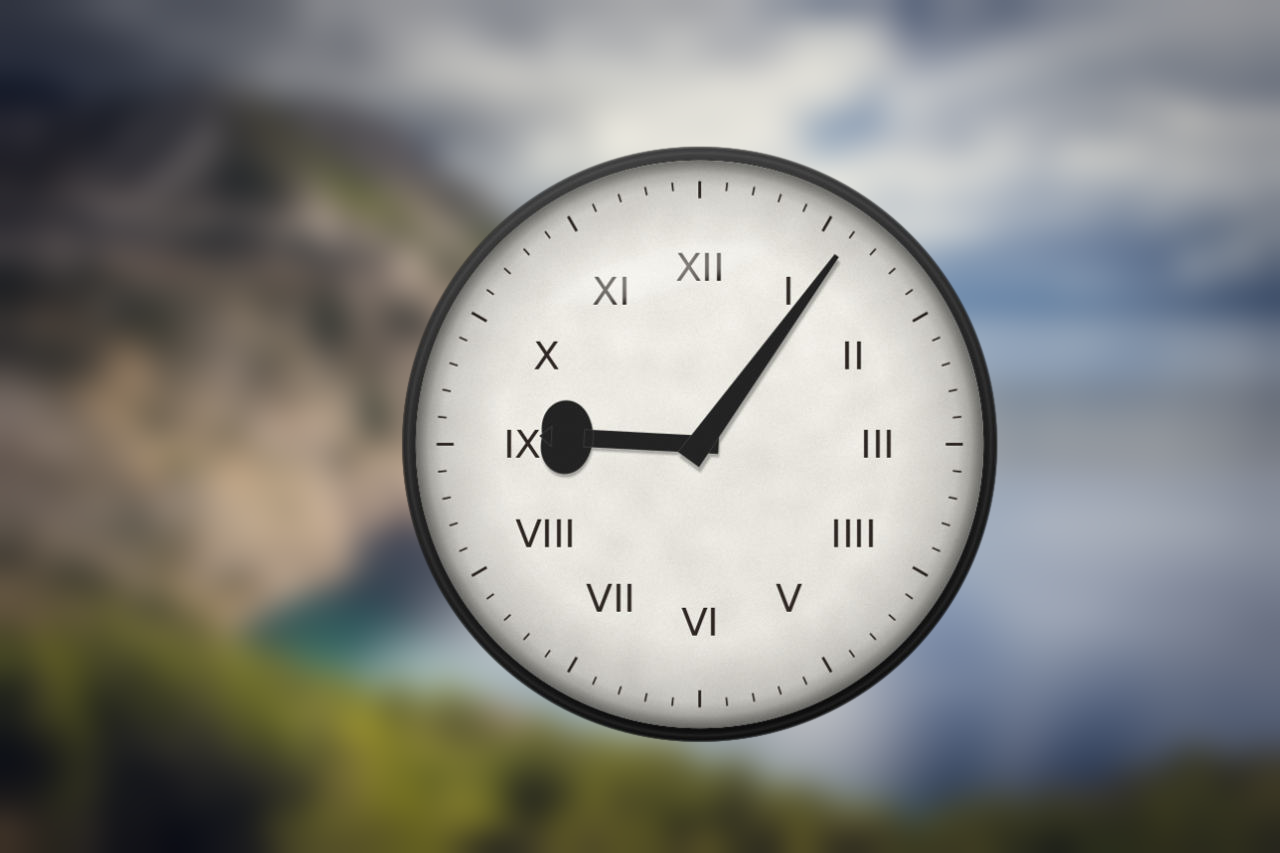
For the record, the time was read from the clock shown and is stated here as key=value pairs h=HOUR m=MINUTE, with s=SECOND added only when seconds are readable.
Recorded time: h=9 m=6
